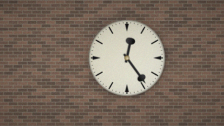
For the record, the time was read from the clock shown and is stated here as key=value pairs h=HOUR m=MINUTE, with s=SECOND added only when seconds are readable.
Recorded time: h=12 m=24
